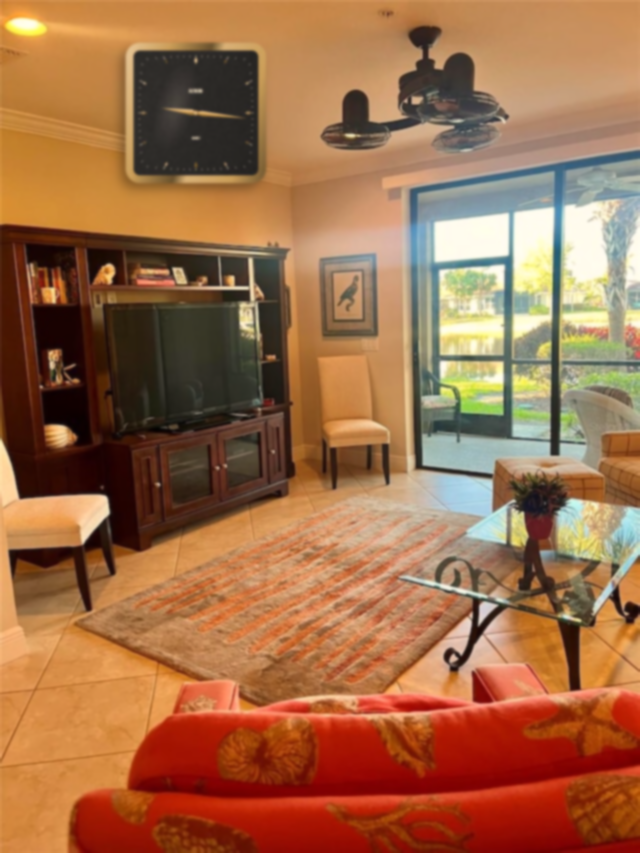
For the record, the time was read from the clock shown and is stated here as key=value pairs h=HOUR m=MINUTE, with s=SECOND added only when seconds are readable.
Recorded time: h=9 m=16
